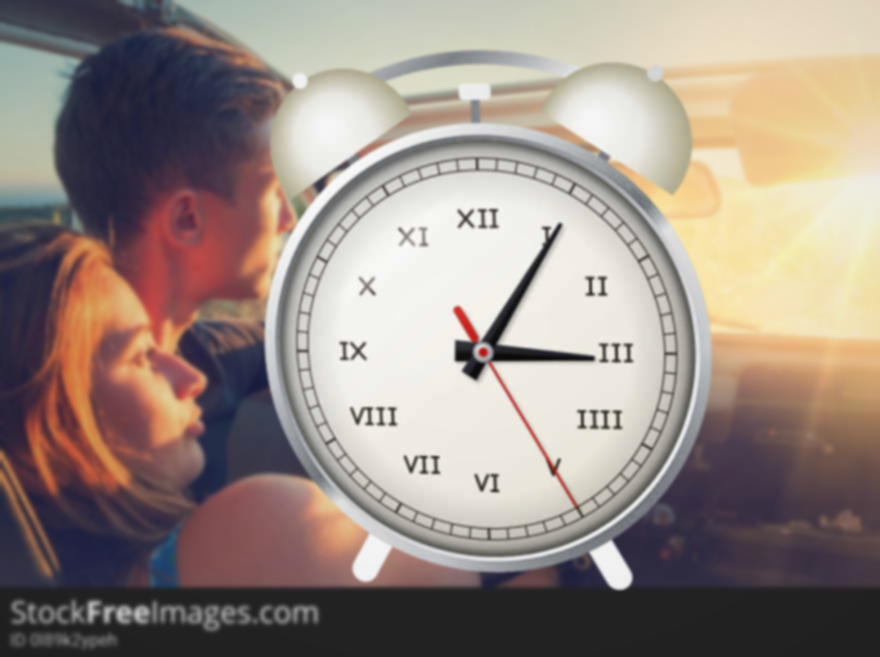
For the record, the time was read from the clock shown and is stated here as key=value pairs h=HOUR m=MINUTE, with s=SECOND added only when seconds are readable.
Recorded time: h=3 m=5 s=25
